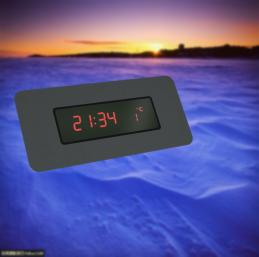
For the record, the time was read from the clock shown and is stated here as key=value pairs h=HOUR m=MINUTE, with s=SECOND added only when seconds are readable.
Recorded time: h=21 m=34
